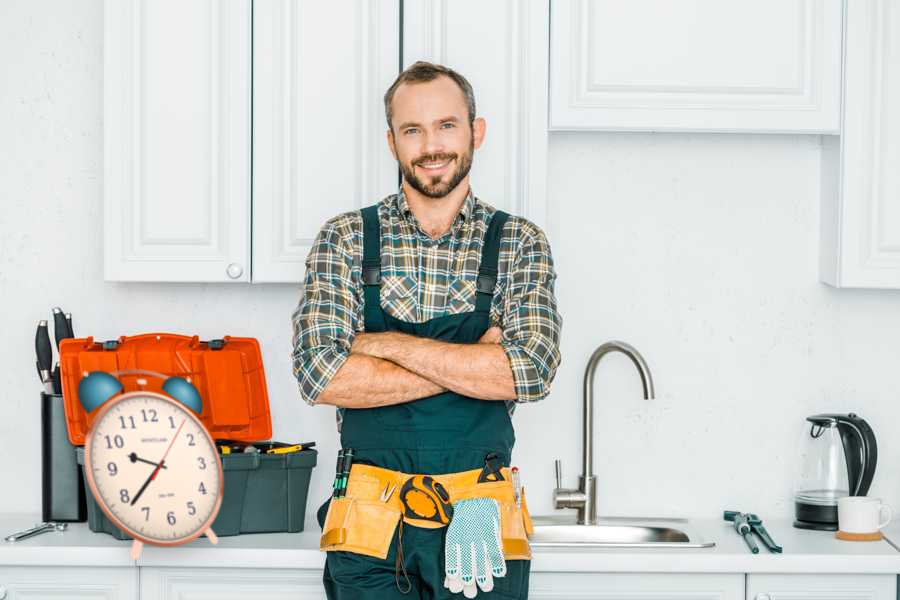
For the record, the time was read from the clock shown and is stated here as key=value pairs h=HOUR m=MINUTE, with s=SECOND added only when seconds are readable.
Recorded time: h=9 m=38 s=7
